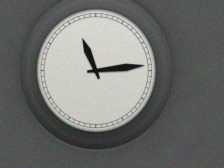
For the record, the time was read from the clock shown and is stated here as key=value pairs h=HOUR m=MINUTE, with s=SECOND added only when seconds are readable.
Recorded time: h=11 m=14
